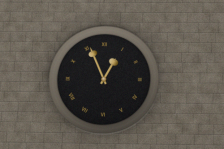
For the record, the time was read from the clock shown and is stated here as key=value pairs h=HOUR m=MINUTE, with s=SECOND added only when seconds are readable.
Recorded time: h=12 m=56
